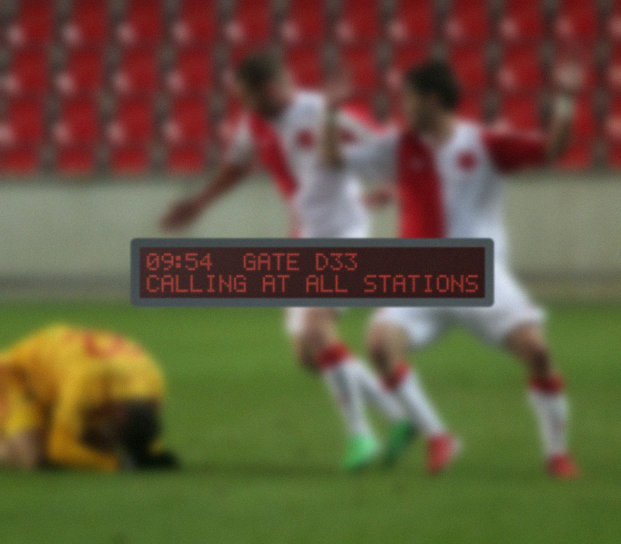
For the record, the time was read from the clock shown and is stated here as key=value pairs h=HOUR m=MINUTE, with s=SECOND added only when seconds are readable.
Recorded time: h=9 m=54
